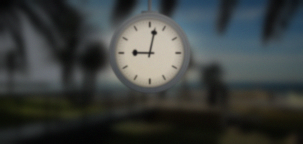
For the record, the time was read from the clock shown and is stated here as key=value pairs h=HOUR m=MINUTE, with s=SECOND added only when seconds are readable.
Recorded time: h=9 m=2
